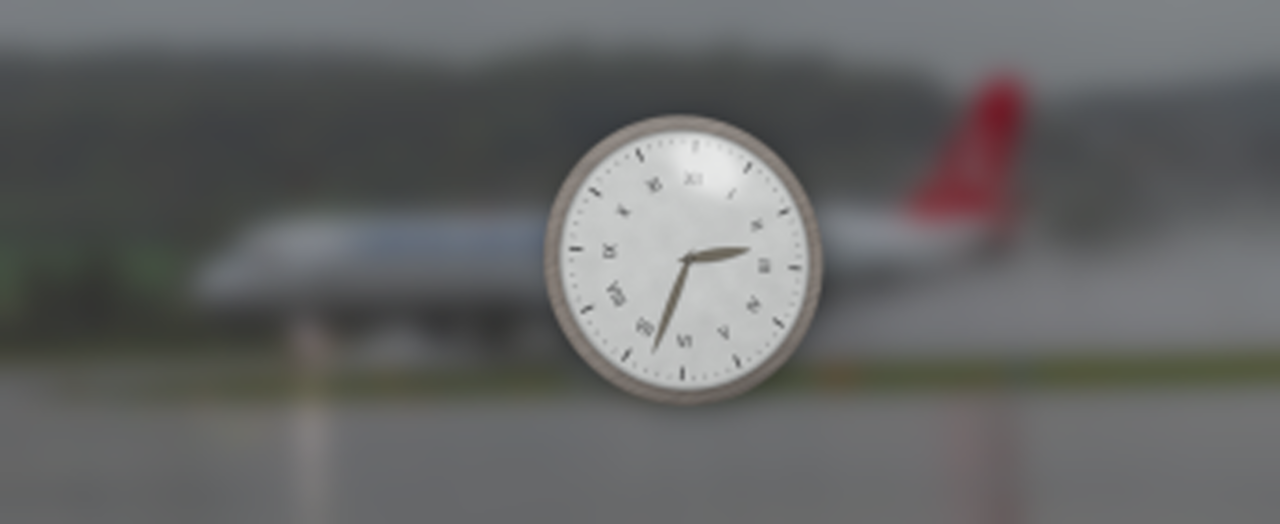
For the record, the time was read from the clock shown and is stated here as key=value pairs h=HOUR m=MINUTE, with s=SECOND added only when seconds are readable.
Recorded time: h=2 m=33
